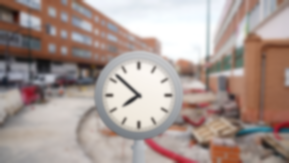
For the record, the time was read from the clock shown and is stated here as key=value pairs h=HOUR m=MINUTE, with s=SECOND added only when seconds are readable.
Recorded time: h=7 m=52
